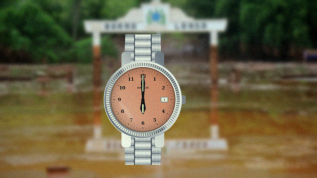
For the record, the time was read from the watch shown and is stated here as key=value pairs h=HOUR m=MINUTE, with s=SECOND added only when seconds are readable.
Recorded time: h=6 m=0
